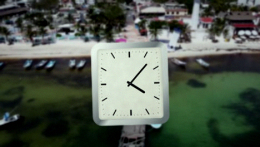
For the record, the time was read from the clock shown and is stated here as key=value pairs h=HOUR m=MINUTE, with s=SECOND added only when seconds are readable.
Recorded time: h=4 m=7
